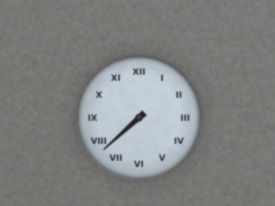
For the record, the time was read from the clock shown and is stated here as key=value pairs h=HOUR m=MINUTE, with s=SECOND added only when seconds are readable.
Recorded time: h=7 m=38
